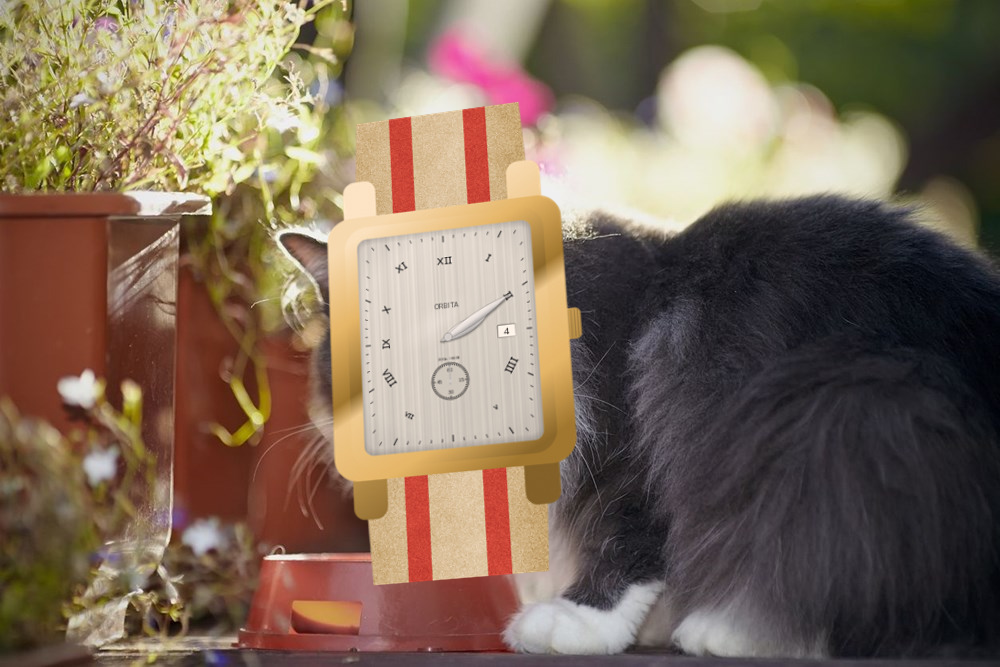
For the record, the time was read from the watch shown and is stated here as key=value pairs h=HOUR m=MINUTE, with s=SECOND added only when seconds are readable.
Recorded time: h=2 m=10
